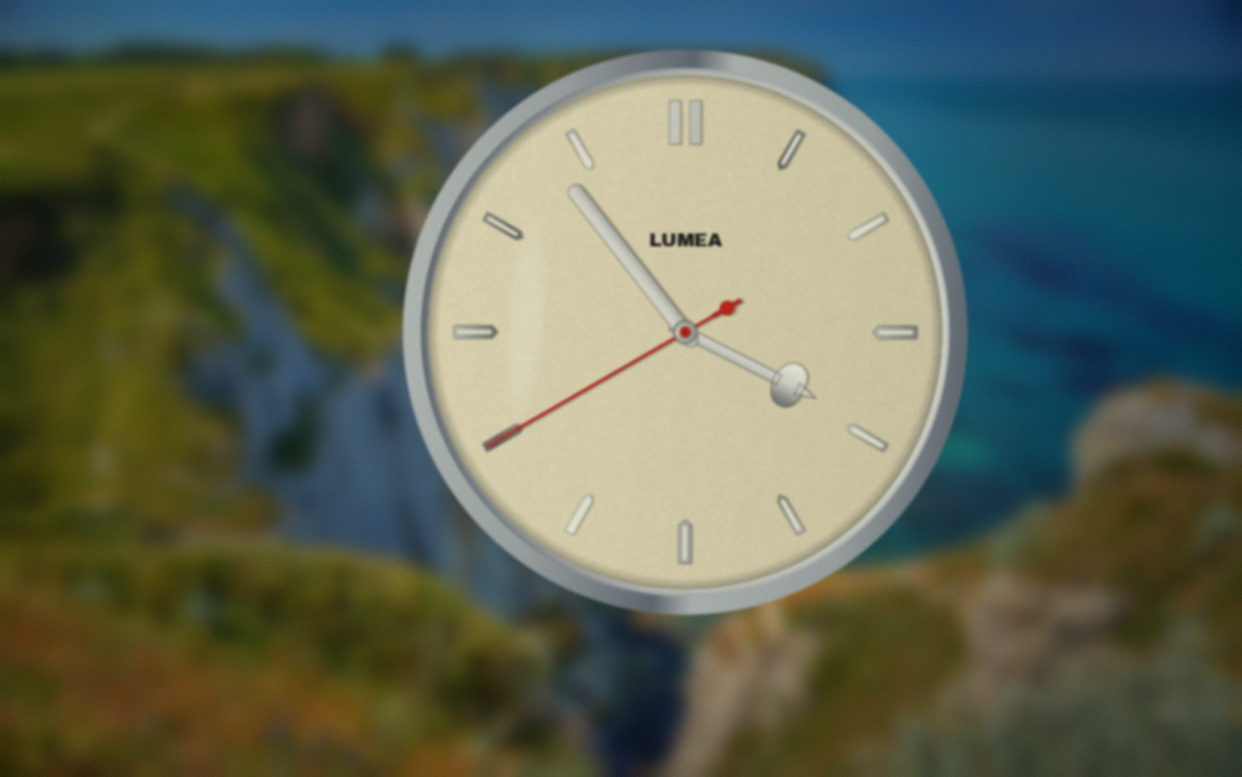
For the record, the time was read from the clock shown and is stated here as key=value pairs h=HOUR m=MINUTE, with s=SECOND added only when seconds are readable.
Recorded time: h=3 m=53 s=40
